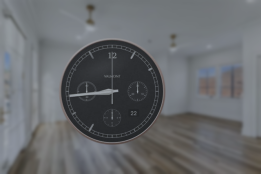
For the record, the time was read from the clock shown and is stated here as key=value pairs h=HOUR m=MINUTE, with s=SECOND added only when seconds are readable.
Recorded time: h=8 m=44
